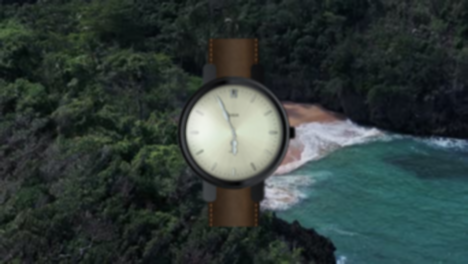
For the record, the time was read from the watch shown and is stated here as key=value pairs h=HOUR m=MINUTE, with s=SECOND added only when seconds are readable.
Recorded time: h=5 m=56
